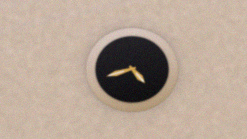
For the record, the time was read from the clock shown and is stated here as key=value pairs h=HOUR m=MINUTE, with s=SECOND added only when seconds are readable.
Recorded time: h=4 m=42
